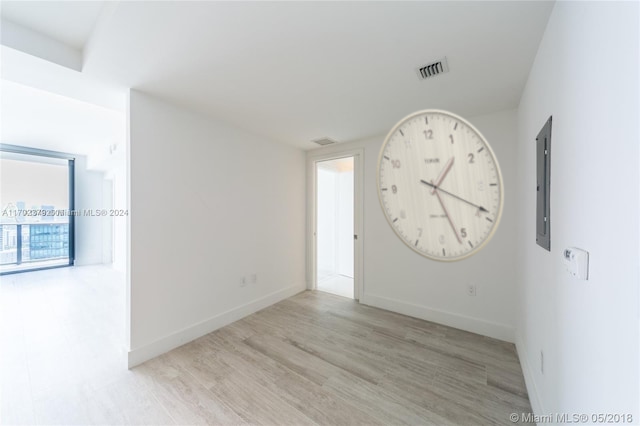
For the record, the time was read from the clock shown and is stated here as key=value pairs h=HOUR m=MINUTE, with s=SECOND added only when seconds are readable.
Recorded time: h=1 m=26 s=19
